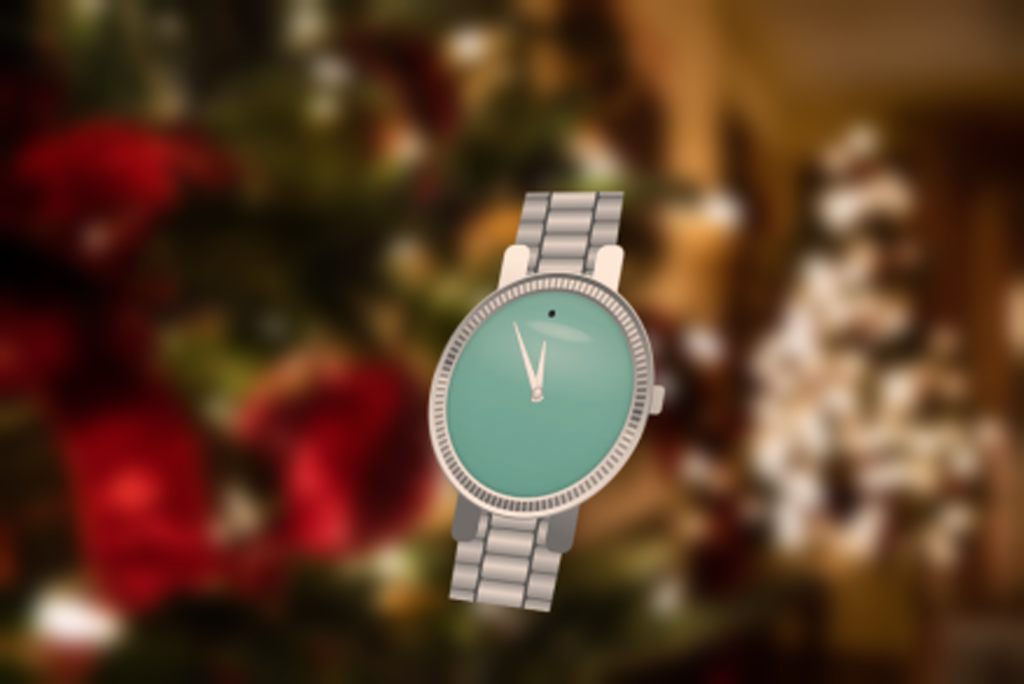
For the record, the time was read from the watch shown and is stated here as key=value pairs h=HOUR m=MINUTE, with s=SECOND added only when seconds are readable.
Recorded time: h=11 m=55
